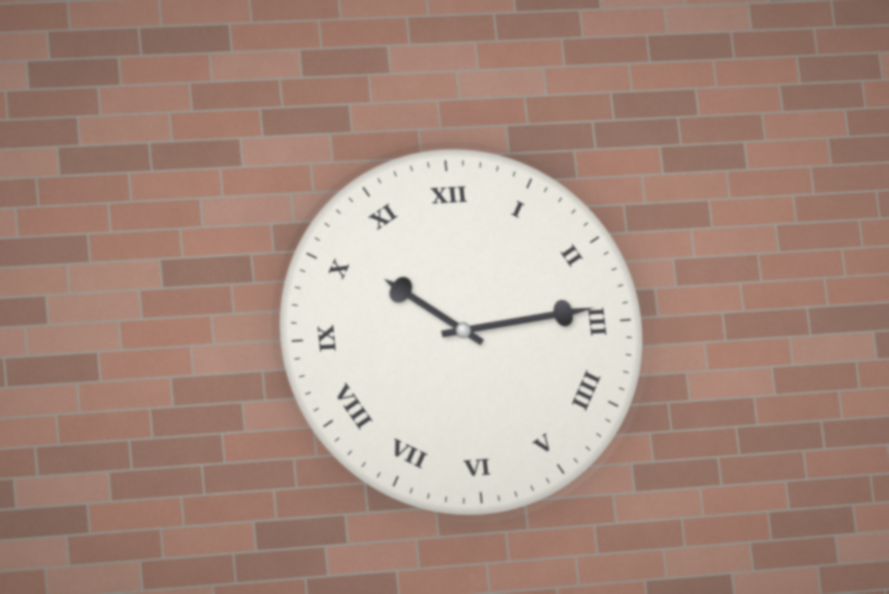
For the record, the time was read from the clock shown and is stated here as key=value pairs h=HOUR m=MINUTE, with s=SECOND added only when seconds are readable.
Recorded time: h=10 m=14
